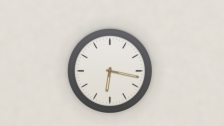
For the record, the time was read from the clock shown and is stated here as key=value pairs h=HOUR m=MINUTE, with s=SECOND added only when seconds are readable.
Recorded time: h=6 m=17
